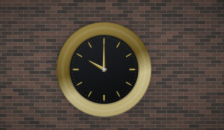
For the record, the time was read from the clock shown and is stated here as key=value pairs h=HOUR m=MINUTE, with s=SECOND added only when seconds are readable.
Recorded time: h=10 m=0
